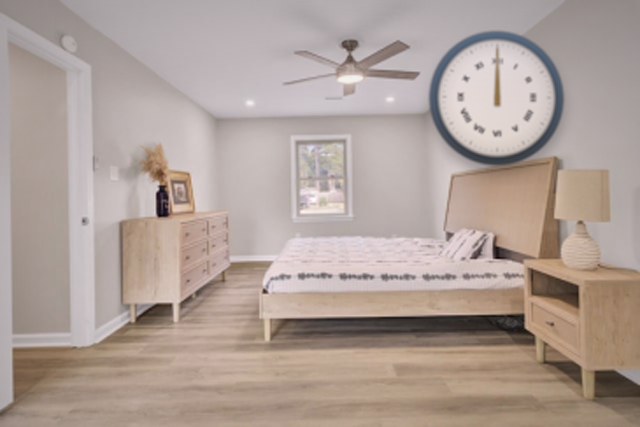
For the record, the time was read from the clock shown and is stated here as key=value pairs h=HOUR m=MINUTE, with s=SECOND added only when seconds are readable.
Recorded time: h=12 m=0
